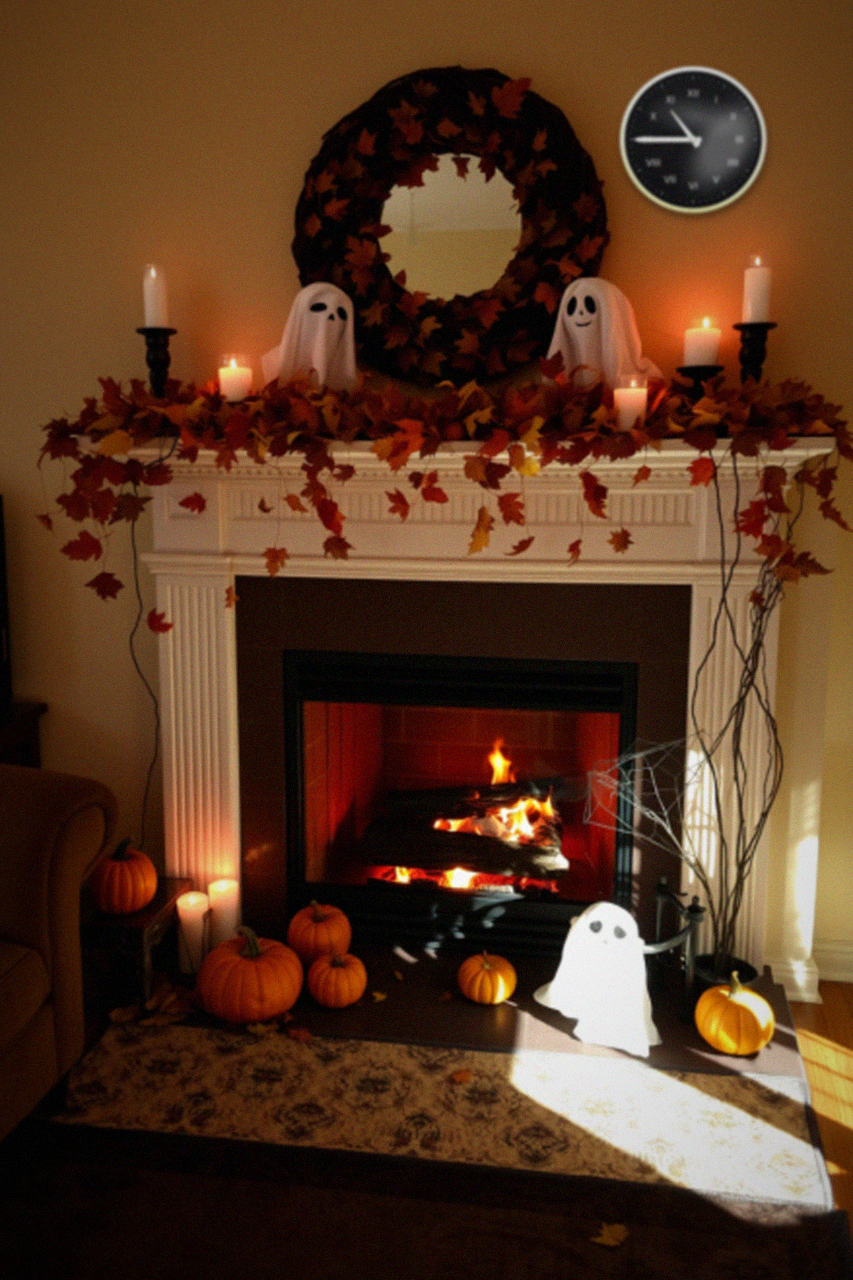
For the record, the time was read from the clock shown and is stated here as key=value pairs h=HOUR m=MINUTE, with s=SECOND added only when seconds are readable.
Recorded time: h=10 m=45
